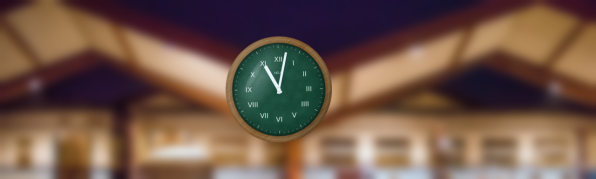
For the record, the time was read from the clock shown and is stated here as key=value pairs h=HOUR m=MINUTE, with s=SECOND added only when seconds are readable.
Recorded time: h=11 m=2
